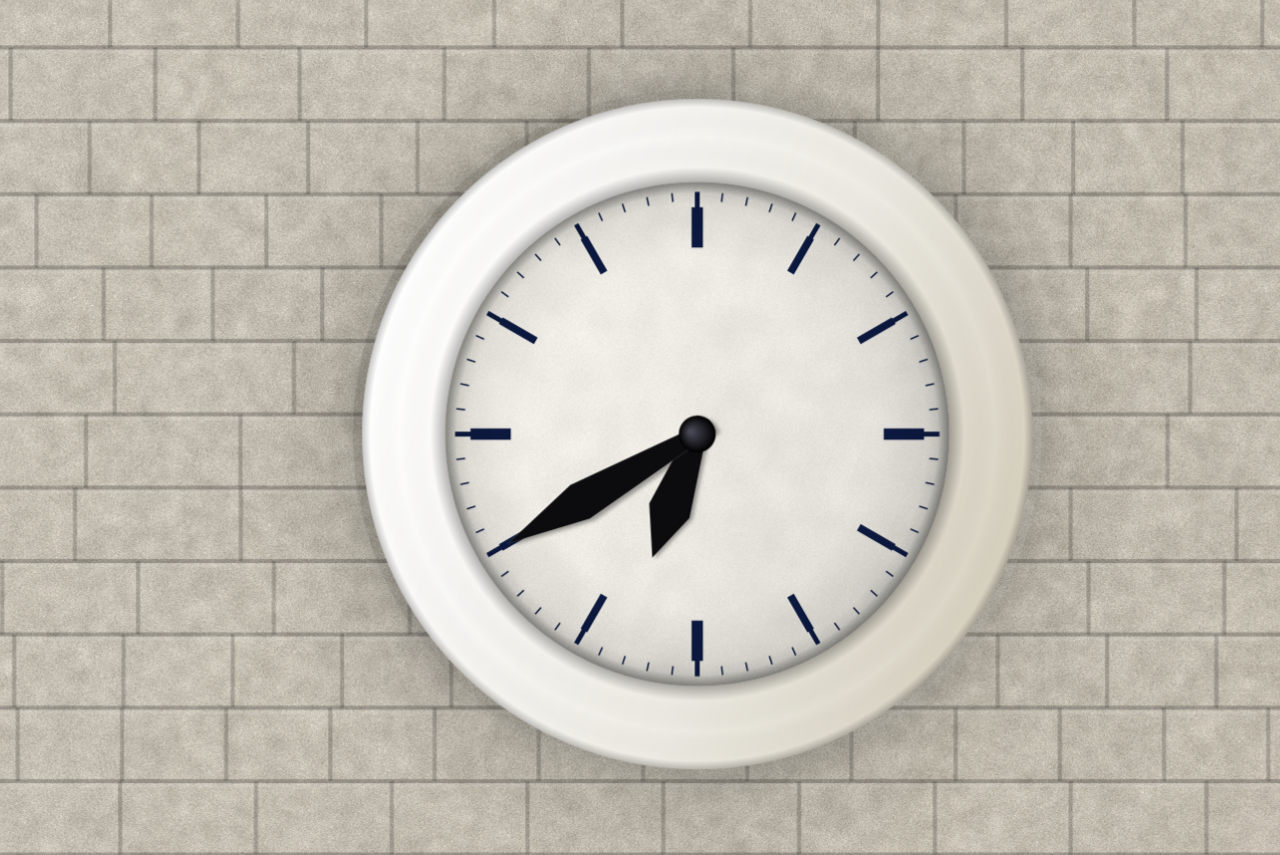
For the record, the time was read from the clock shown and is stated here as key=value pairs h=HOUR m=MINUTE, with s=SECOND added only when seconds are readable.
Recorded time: h=6 m=40
